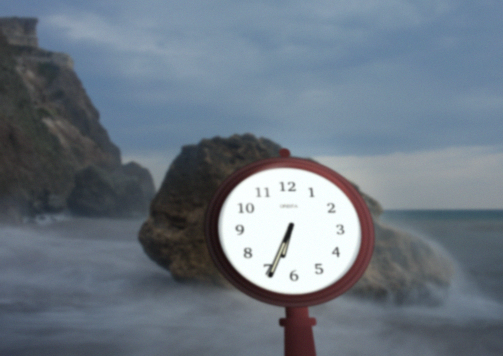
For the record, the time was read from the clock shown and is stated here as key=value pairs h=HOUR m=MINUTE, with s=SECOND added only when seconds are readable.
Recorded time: h=6 m=34
